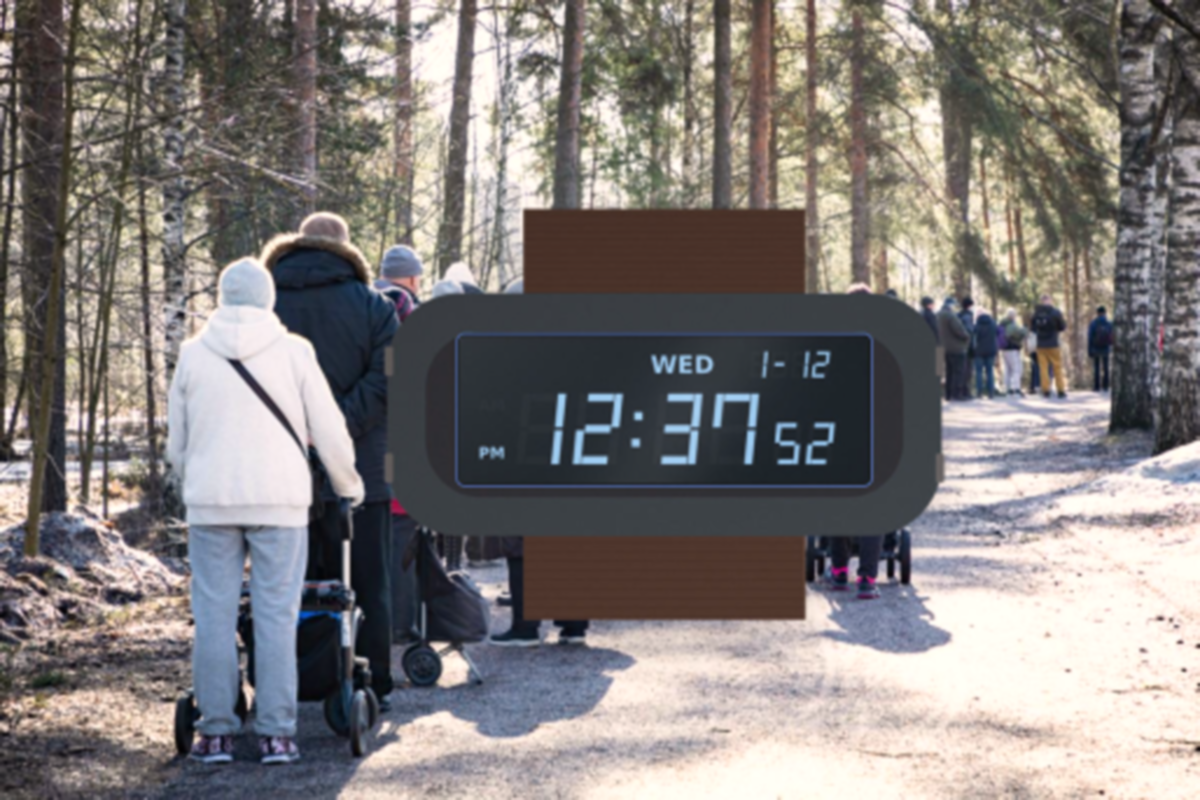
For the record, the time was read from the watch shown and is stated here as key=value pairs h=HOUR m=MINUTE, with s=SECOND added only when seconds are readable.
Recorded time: h=12 m=37 s=52
